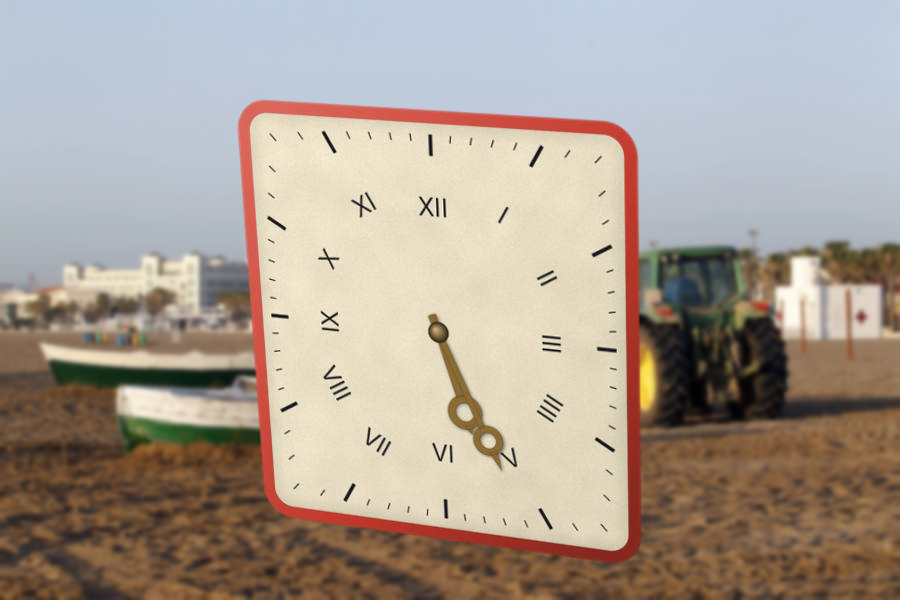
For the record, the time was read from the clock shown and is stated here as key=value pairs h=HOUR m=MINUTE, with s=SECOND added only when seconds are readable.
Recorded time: h=5 m=26
